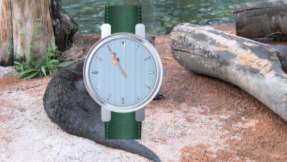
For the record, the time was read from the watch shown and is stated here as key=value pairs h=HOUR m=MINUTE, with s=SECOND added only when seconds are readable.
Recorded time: h=10 m=55
